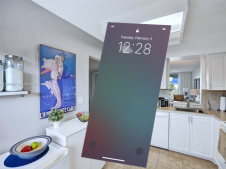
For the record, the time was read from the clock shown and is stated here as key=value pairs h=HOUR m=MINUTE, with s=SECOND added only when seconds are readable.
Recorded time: h=12 m=28
